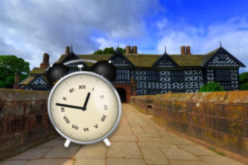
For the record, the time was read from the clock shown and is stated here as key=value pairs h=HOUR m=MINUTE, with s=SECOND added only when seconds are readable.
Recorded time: h=12 m=47
